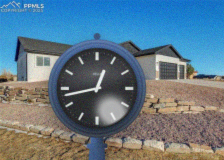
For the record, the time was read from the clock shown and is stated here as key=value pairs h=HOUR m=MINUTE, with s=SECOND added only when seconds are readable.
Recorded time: h=12 m=43
